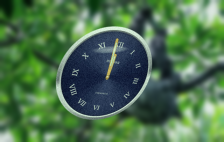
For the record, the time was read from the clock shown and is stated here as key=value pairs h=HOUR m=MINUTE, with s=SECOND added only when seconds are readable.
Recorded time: h=11 m=59
